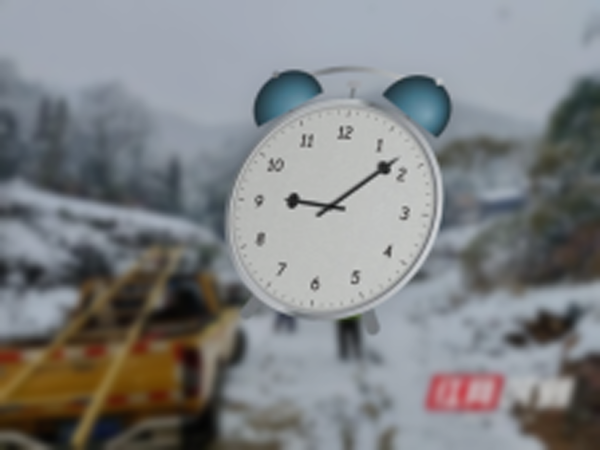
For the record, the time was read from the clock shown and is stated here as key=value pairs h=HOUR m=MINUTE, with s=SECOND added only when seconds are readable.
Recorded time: h=9 m=8
